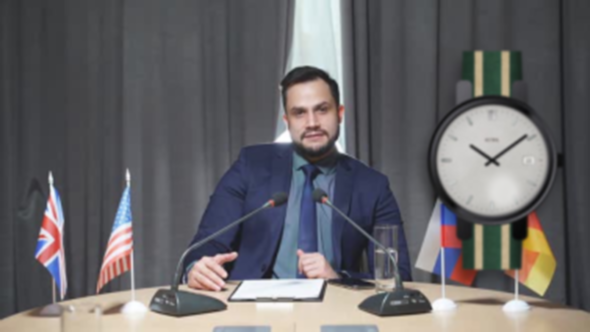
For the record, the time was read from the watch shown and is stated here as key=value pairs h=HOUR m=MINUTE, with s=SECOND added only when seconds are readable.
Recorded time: h=10 m=9
